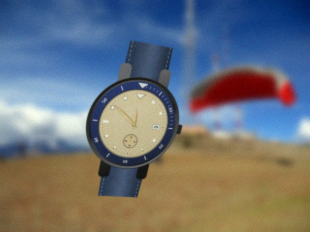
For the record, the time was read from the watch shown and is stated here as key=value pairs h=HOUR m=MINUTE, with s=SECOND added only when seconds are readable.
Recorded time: h=11 m=51
